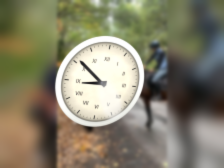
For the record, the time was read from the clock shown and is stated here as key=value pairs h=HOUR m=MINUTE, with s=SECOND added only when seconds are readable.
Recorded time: h=8 m=51
